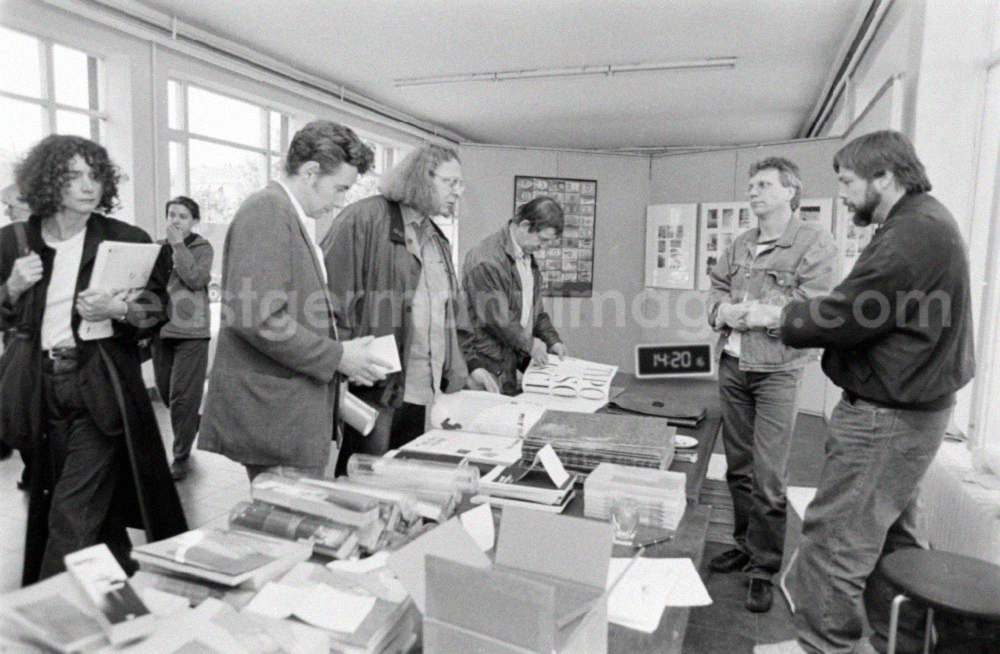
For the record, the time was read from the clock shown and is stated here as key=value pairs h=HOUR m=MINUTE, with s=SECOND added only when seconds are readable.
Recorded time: h=14 m=20
